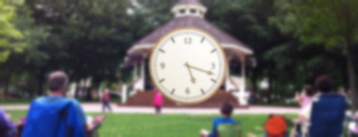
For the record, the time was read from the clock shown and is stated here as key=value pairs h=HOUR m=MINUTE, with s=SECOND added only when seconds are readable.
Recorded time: h=5 m=18
